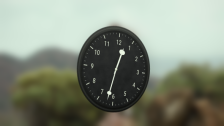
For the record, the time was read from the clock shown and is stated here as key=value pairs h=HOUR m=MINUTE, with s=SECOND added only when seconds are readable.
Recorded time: h=12 m=32
